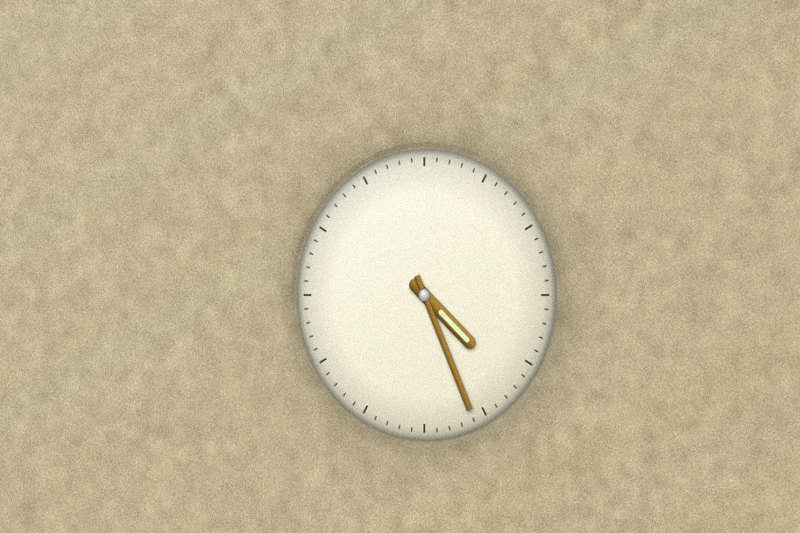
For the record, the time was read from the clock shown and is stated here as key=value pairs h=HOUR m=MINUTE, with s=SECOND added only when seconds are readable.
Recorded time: h=4 m=26
